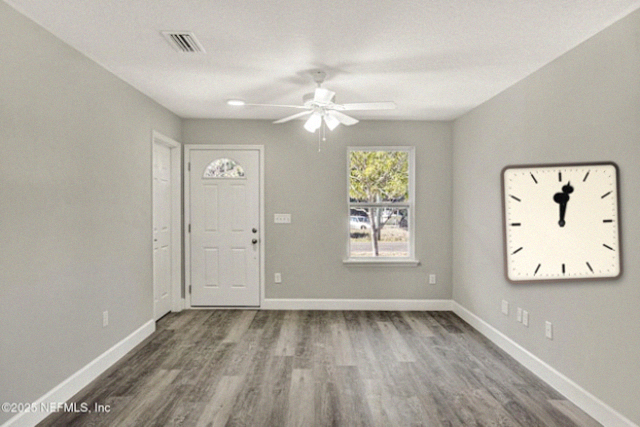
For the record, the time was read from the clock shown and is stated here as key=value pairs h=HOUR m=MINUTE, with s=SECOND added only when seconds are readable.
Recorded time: h=12 m=2
